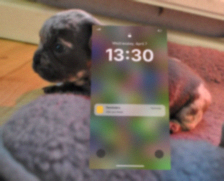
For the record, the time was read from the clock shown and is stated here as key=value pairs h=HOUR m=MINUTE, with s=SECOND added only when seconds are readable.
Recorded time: h=13 m=30
